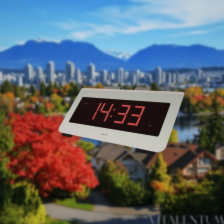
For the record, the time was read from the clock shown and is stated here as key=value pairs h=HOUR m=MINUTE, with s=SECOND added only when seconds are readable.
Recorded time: h=14 m=33
